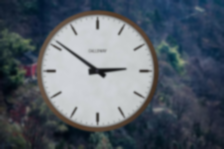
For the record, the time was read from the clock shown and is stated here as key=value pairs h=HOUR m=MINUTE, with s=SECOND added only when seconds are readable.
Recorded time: h=2 m=51
